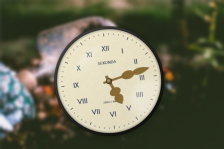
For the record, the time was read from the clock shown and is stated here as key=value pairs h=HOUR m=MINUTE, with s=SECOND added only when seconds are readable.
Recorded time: h=5 m=13
